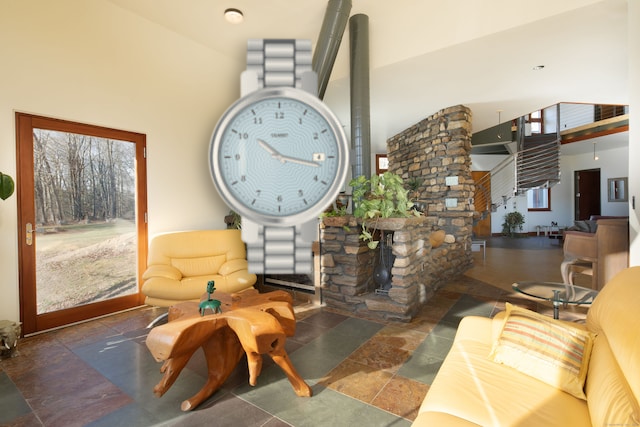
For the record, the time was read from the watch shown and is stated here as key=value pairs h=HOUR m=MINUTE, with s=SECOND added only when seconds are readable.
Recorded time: h=10 m=17
